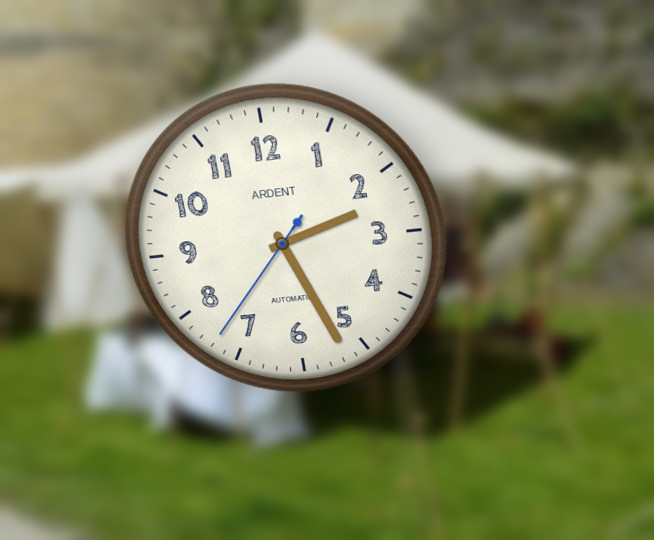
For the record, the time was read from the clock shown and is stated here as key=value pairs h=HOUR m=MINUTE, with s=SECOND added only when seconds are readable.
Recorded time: h=2 m=26 s=37
